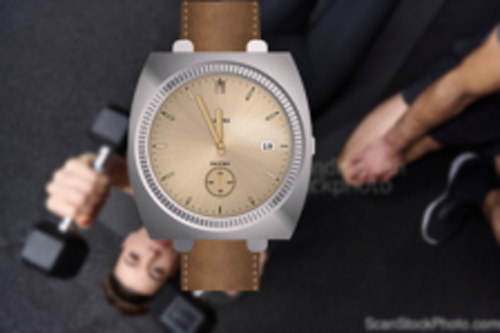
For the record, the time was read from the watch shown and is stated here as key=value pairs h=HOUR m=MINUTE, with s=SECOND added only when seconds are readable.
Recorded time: h=11 m=56
